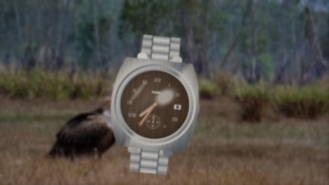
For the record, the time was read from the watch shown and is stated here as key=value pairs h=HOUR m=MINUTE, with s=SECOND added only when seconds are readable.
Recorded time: h=7 m=35
